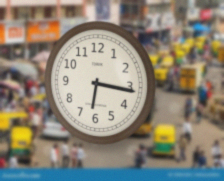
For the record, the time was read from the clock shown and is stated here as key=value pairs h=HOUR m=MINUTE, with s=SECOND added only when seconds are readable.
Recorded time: h=6 m=16
